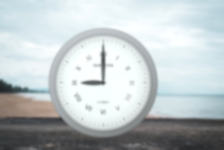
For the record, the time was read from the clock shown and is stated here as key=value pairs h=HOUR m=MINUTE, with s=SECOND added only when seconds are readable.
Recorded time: h=9 m=0
